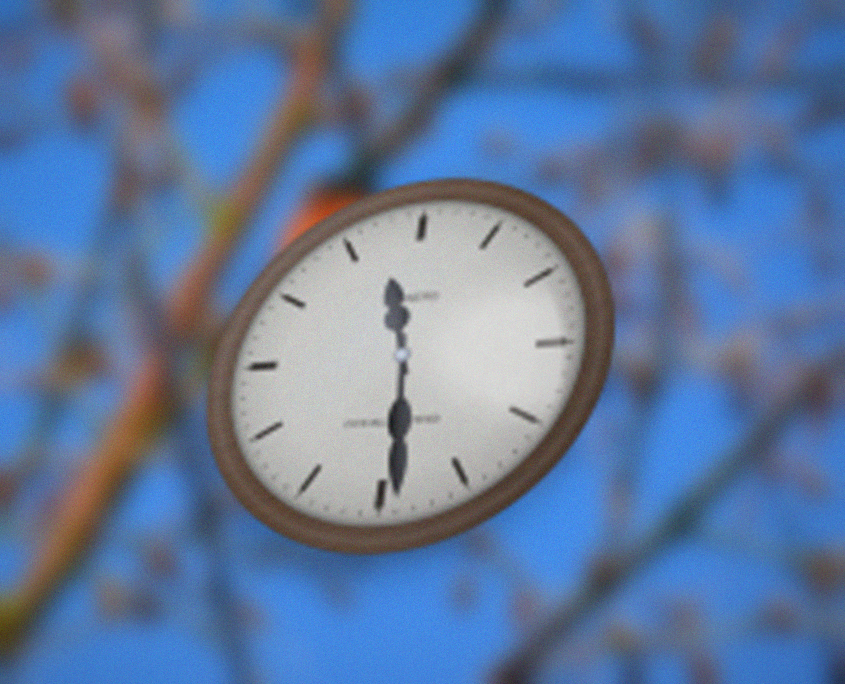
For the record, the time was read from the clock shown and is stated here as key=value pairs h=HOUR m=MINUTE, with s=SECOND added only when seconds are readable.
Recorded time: h=11 m=29
